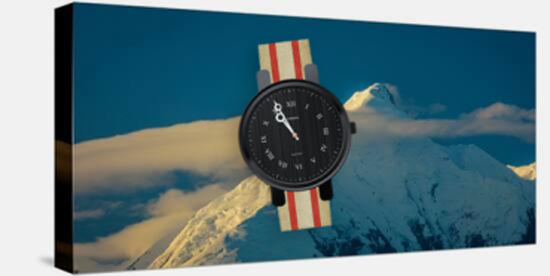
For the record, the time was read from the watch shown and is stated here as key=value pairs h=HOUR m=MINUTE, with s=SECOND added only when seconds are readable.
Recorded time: h=10 m=56
